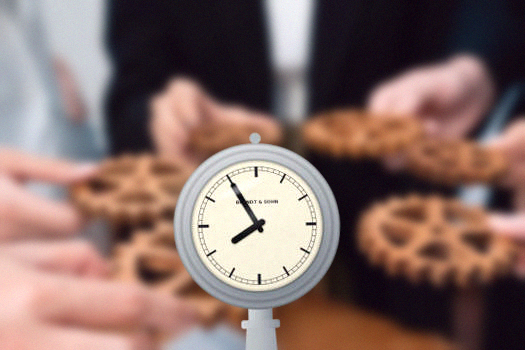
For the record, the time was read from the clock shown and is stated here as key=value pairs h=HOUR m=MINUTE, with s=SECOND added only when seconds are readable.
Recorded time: h=7 m=55
